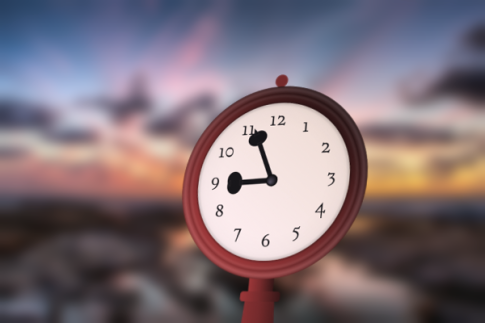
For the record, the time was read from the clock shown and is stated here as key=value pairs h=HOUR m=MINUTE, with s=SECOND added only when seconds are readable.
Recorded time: h=8 m=56
